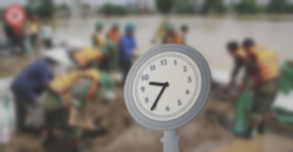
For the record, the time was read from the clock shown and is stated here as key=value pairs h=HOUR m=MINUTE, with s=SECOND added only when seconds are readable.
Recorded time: h=9 m=36
